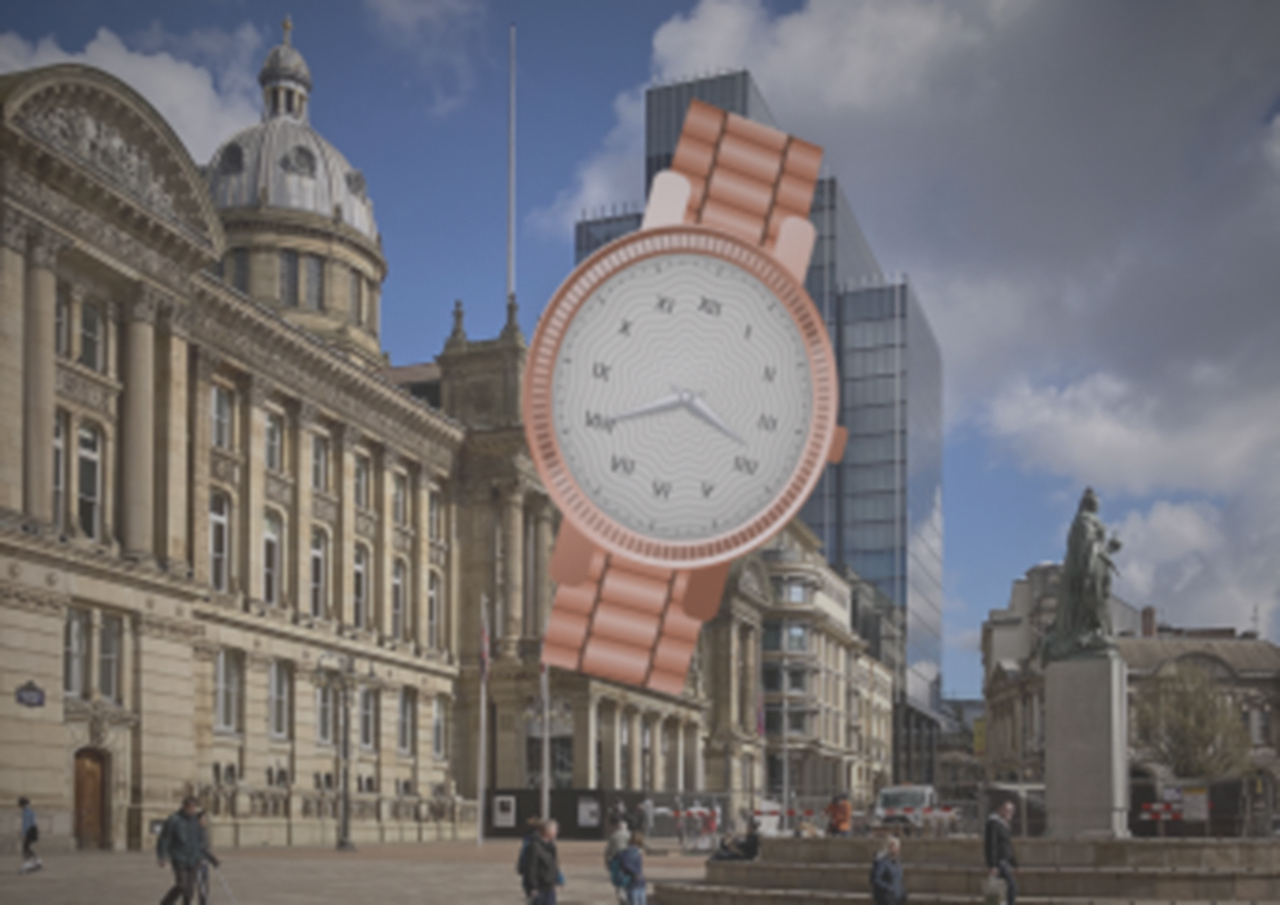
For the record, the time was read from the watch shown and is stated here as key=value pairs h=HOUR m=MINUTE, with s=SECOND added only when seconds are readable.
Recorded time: h=3 m=40
